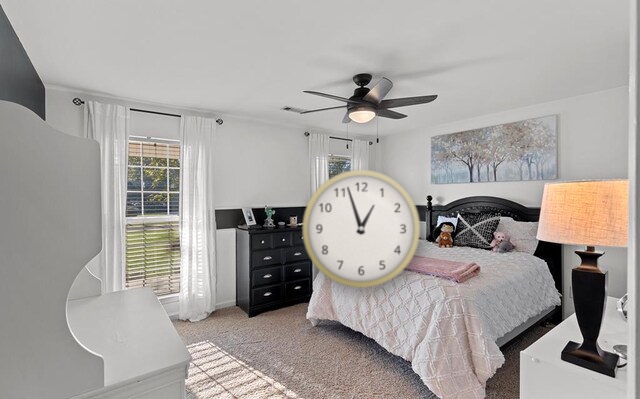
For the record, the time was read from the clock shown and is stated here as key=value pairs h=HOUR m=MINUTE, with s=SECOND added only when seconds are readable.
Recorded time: h=12 m=57
